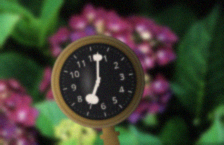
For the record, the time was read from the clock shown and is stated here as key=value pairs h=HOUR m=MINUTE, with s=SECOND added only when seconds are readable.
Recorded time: h=7 m=2
